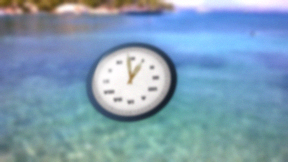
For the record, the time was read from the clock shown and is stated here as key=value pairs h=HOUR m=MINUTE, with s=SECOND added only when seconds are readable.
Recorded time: h=12 m=59
